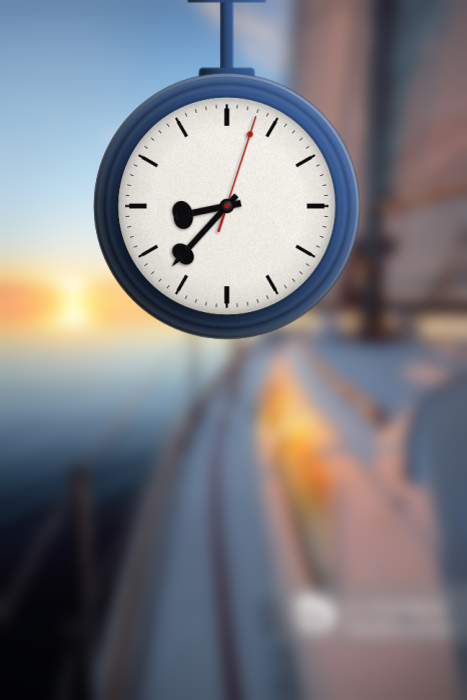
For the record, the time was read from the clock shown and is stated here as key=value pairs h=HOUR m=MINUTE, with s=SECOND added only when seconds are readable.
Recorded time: h=8 m=37 s=3
